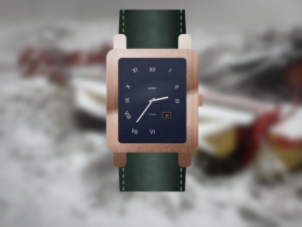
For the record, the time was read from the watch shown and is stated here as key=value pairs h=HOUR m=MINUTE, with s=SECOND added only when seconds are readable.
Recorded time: h=2 m=36
